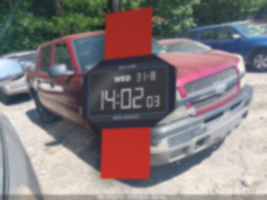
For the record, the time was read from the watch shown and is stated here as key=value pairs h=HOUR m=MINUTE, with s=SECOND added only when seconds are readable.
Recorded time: h=14 m=2
